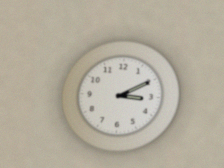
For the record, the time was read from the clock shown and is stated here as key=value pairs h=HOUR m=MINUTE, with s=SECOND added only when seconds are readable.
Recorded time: h=3 m=10
